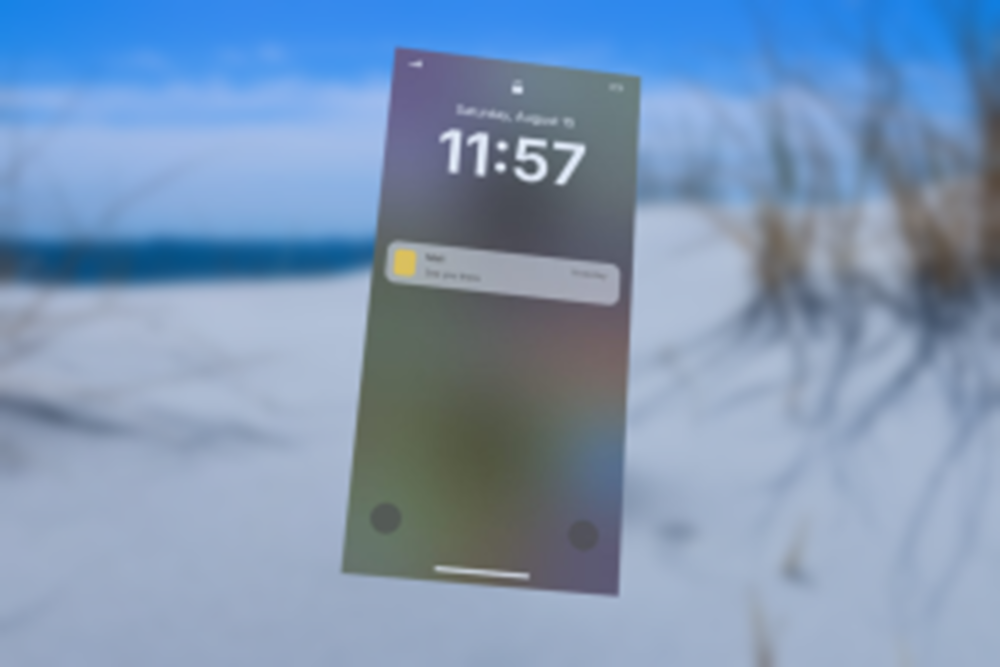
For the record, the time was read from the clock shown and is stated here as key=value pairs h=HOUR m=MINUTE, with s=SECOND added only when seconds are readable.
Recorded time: h=11 m=57
